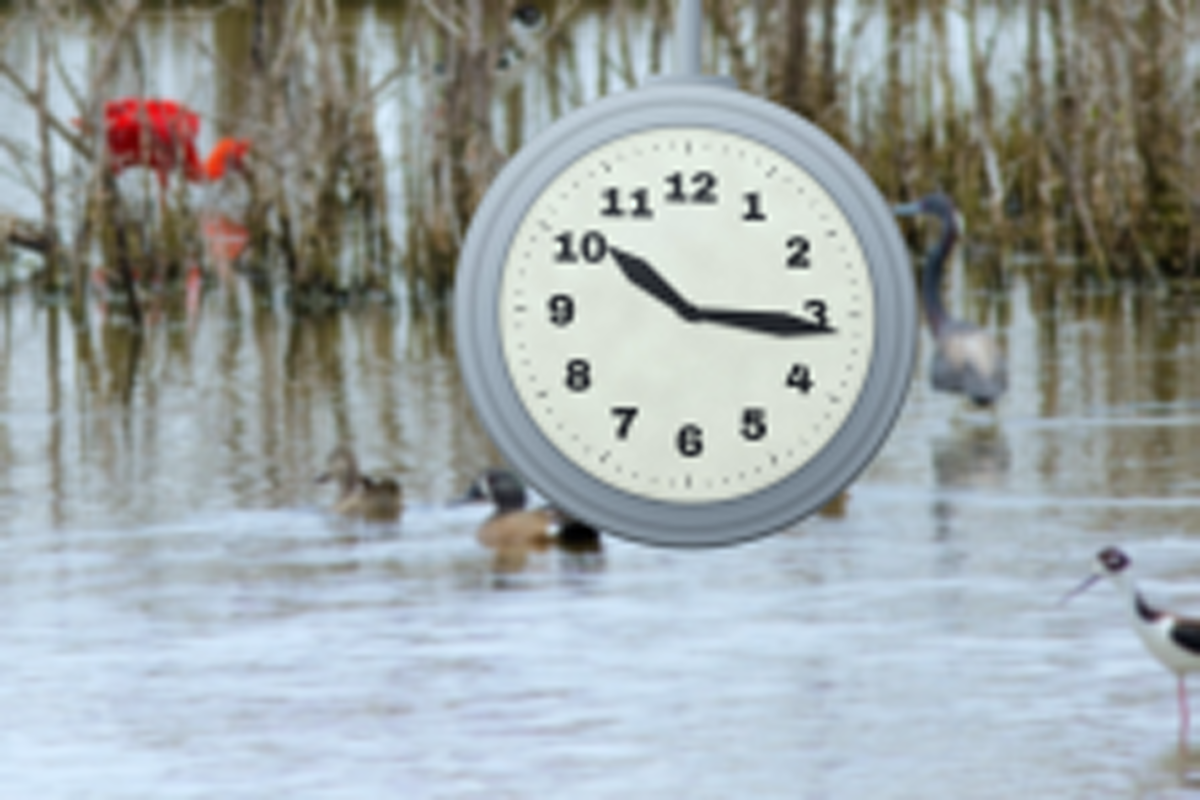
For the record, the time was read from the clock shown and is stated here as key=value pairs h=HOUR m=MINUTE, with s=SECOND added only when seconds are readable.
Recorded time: h=10 m=16
